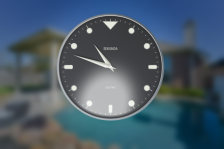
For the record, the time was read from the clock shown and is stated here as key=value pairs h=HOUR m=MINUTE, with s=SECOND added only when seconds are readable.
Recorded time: h=10 m=48
